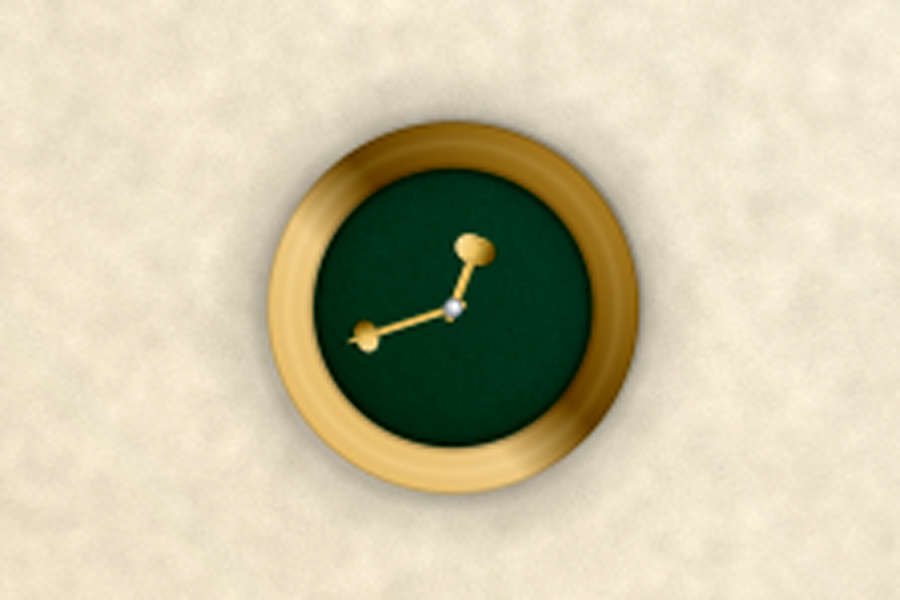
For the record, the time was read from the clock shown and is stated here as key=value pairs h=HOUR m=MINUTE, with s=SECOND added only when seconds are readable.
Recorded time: h=12 m=42
